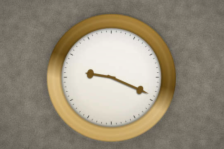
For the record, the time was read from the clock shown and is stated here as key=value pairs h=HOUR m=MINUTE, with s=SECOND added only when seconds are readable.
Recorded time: h=9 m=19
